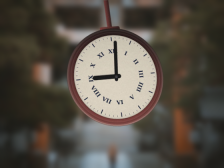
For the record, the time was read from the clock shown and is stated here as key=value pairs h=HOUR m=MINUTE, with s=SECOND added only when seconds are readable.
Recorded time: h=9 m=1
